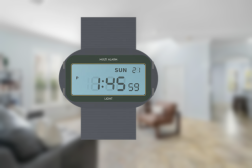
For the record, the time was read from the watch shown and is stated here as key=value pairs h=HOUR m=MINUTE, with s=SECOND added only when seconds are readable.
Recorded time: h=1 m=45 s=59
